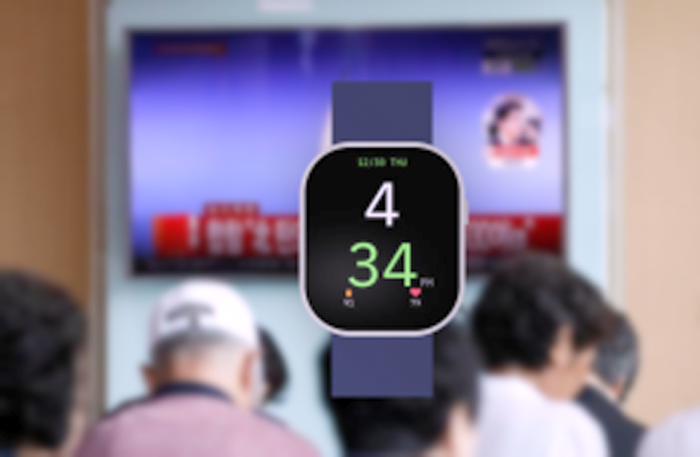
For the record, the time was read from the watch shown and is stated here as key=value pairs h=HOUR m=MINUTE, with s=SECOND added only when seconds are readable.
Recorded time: h=4 m=34
